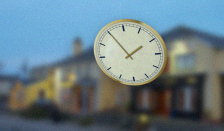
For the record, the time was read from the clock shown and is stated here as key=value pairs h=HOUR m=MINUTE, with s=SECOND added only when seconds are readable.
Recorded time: h=1 m=55
